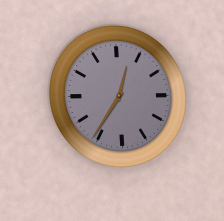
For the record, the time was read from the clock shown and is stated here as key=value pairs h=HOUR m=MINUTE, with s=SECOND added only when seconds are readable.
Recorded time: h=12 m=36
